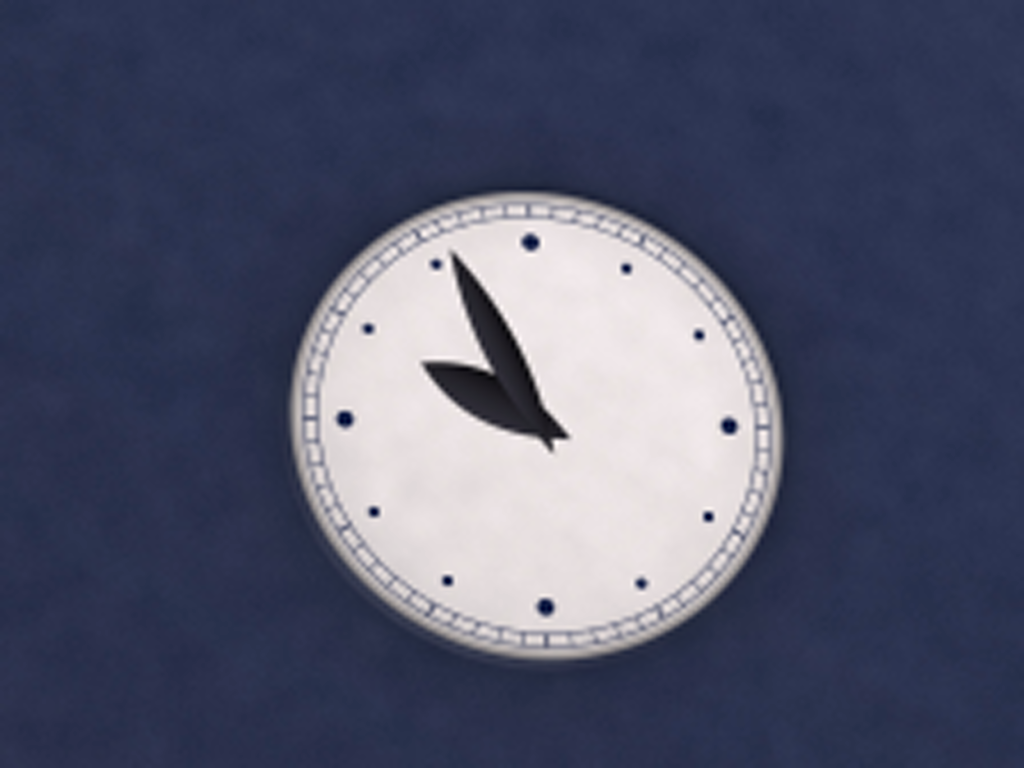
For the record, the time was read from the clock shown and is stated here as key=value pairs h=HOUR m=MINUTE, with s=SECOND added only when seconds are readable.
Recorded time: h=9 m=56
